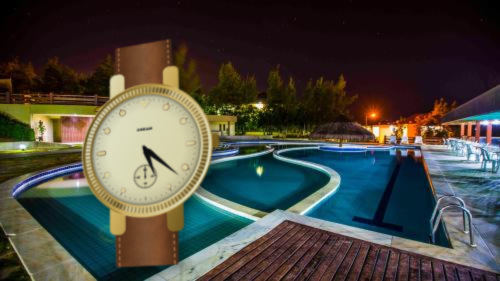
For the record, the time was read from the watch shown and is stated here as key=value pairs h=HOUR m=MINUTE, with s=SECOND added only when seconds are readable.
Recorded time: h=5 m=22
